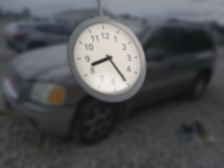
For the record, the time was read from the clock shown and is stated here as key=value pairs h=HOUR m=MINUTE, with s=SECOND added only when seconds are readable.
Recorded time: h=8 m=25
